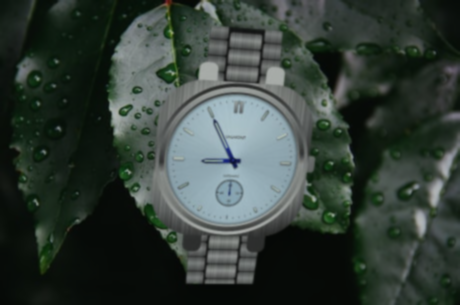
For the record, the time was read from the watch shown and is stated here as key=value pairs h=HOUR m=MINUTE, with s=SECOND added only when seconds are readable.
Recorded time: h=8 m=55
